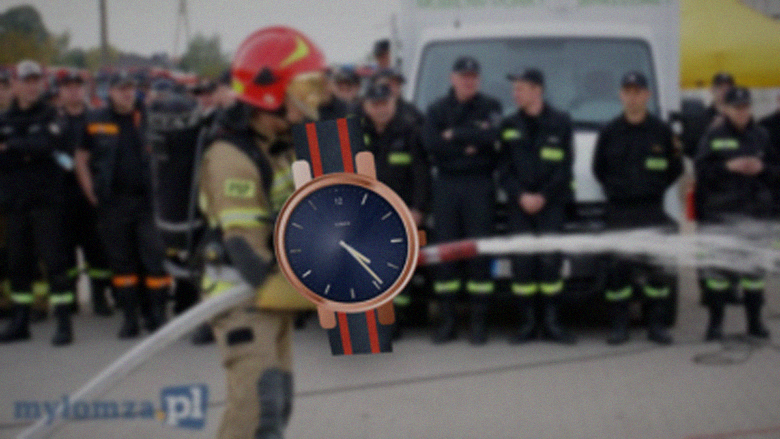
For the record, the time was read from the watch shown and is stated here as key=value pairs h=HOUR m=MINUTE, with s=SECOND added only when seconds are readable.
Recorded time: h=4 m=24
